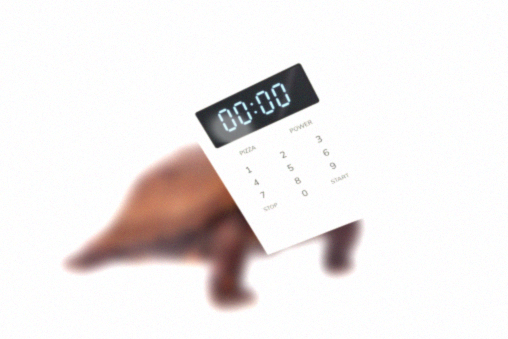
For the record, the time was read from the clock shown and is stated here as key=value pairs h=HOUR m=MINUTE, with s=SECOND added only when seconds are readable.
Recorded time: h=0 m=0
